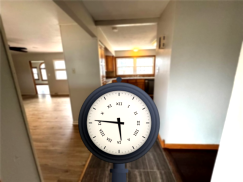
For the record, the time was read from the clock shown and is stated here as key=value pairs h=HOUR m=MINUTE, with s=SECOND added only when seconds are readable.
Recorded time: h=5 m=46
